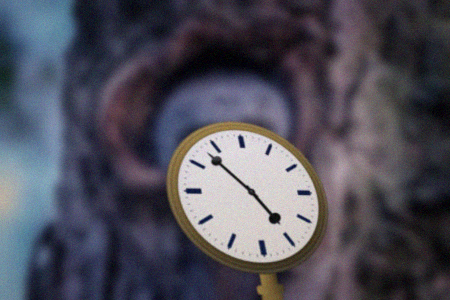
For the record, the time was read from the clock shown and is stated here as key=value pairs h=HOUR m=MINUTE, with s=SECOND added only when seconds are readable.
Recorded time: h=4 m=53
